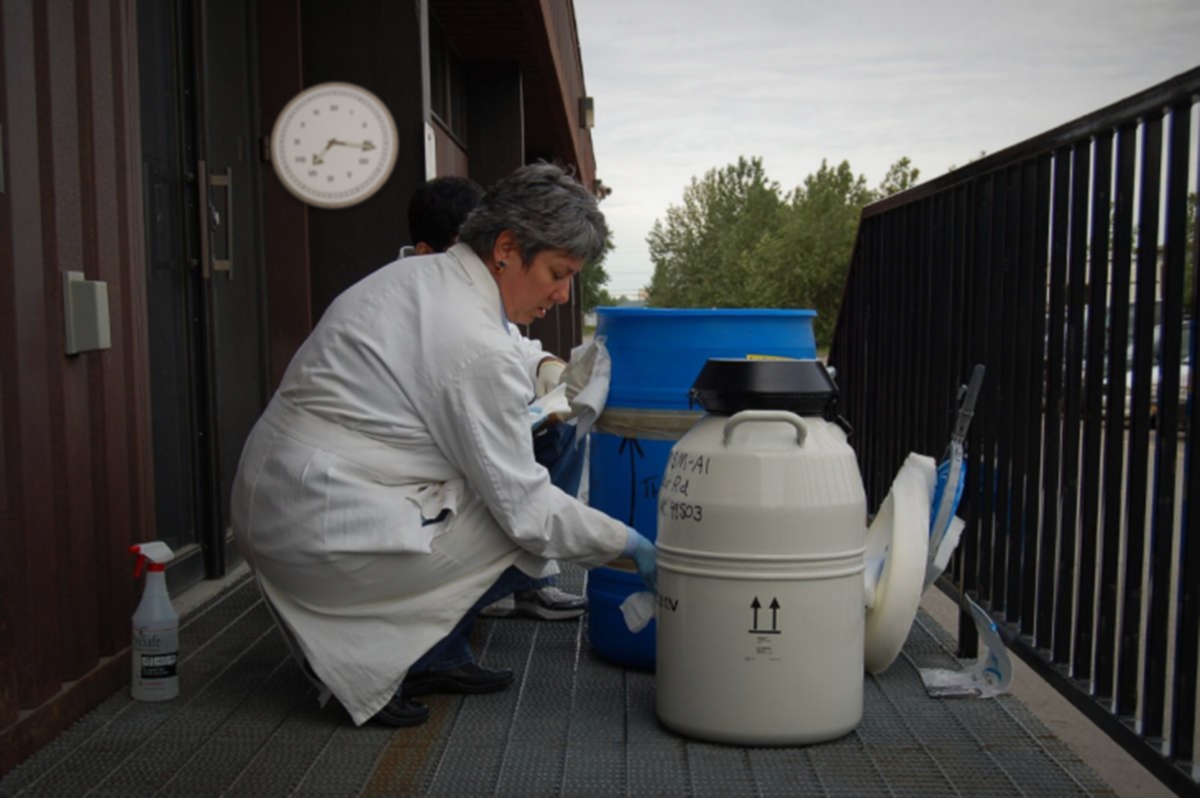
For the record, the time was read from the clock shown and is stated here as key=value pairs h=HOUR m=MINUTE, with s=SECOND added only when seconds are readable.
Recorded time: h=7 m=16
